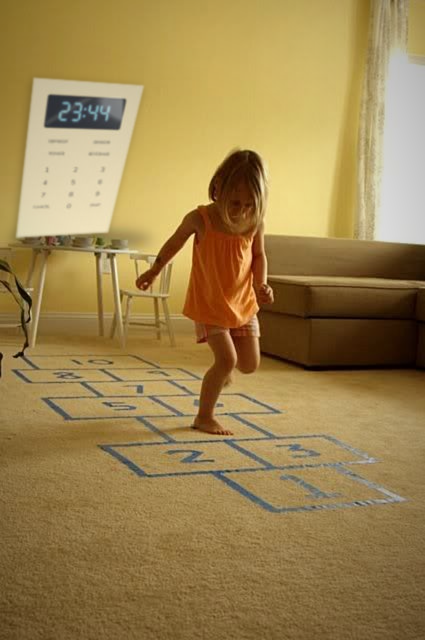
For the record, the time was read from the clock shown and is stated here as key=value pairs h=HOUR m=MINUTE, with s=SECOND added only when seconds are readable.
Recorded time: h=23 m=44
